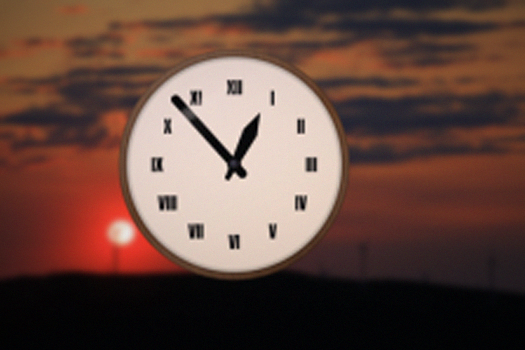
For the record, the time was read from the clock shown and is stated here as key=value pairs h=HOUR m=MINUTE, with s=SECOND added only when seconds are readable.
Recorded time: h=12 m=53
